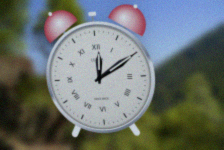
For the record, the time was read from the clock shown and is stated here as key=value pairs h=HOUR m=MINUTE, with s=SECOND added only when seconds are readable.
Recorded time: h=12 m=10
